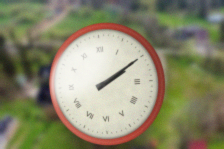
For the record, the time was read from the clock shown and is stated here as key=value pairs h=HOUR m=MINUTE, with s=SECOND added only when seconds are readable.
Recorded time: h=2 m=10
